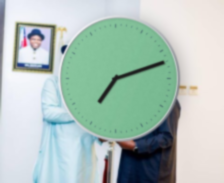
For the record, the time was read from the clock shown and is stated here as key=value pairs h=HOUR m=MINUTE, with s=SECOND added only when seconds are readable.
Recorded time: h=7 m=12
